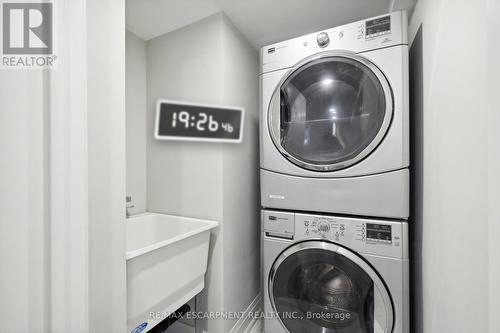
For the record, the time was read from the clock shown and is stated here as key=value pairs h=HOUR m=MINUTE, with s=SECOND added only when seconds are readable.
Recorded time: h=19 m=26
